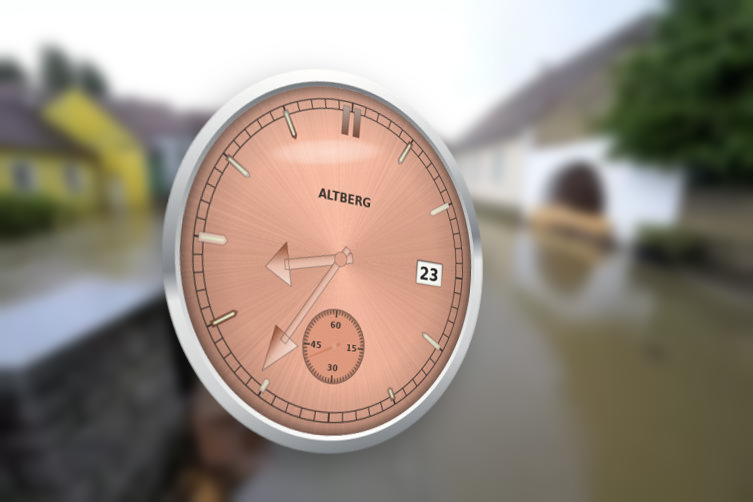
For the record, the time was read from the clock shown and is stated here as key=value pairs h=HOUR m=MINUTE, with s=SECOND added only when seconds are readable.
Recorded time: h=8 m=35 s=41
